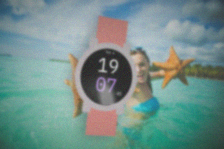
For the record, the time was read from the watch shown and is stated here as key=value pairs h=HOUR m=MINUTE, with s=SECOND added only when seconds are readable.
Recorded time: h=19 m=7
